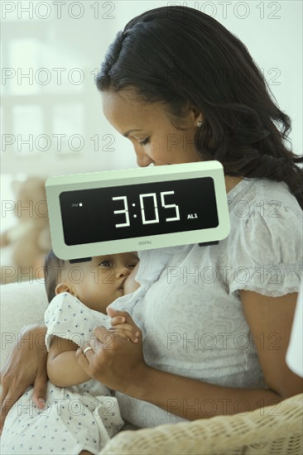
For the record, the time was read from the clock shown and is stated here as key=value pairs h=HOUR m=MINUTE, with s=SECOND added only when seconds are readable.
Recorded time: h=3 m=5
